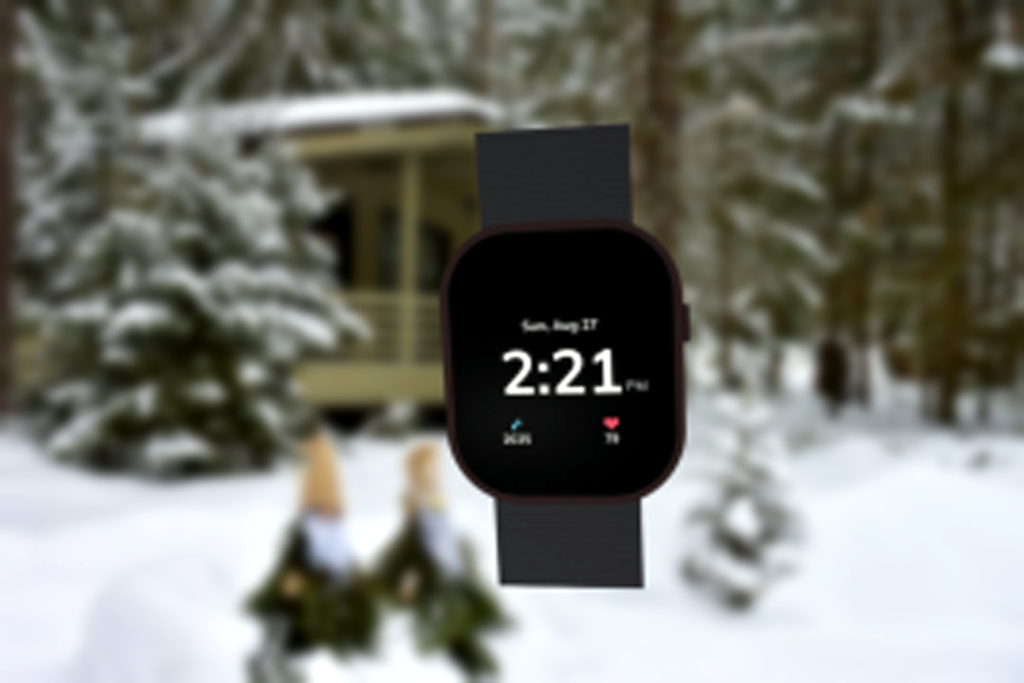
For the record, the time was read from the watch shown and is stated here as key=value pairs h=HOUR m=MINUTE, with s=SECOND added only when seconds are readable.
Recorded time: h=2 m=21
